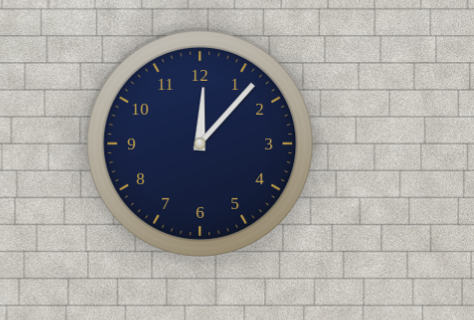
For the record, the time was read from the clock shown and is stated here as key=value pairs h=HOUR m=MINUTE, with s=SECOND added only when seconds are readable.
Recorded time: h=12 m=7
